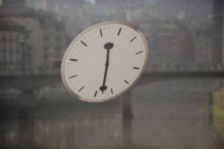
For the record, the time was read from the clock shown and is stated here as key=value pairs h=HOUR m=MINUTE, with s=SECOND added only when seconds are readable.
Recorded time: h=11 m=28
